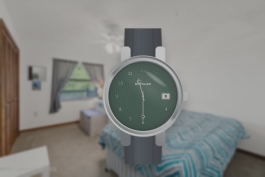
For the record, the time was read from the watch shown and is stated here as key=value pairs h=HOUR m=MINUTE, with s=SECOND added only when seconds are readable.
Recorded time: h=11 m=30
